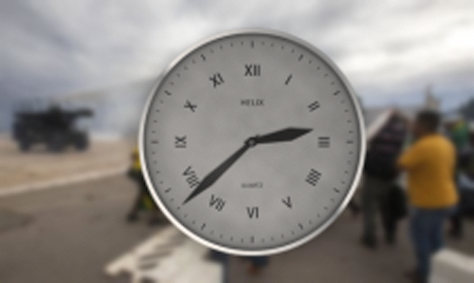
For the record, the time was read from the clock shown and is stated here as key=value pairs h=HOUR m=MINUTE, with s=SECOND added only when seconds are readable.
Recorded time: h=2 m=38
